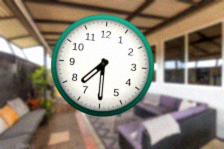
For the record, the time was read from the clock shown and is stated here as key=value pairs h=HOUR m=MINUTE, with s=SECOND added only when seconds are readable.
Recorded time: h=7 m=30
